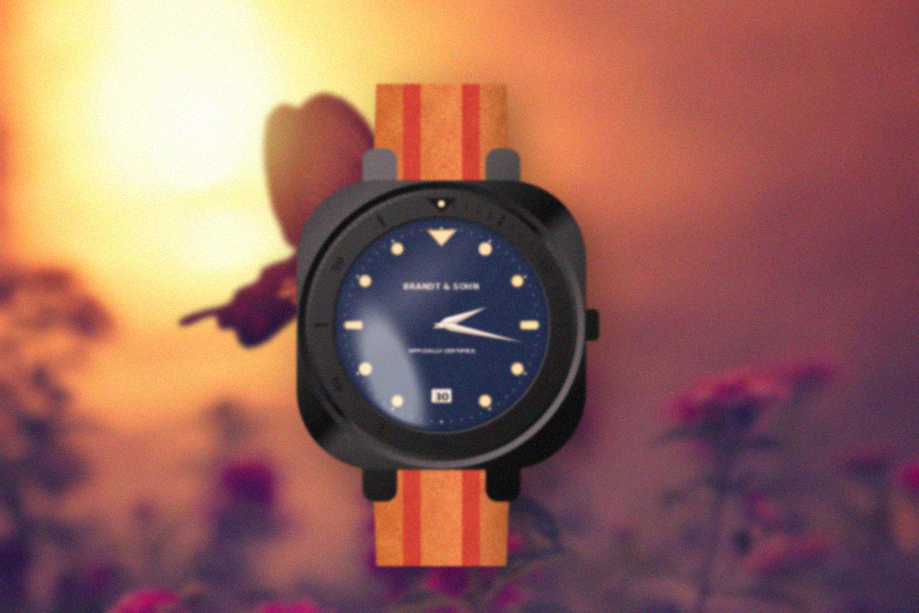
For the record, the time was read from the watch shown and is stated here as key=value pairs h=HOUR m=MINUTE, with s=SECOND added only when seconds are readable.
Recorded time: h=2 m=17
